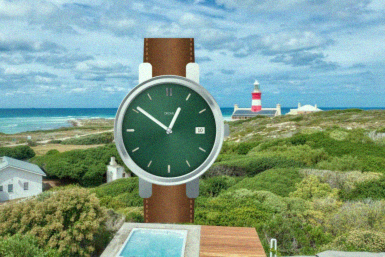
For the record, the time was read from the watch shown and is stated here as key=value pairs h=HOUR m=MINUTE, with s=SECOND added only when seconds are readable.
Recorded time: h=12 m=51
